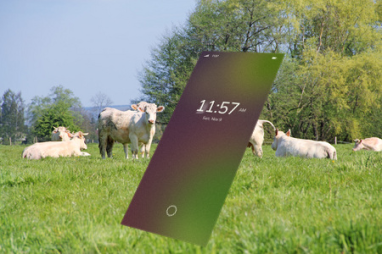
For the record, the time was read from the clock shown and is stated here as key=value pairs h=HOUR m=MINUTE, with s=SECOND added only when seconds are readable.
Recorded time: h=11 m=57
